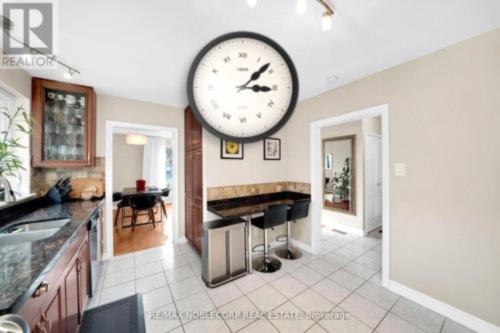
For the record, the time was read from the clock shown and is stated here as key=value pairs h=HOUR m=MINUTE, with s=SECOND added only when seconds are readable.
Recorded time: h=3 m=8
